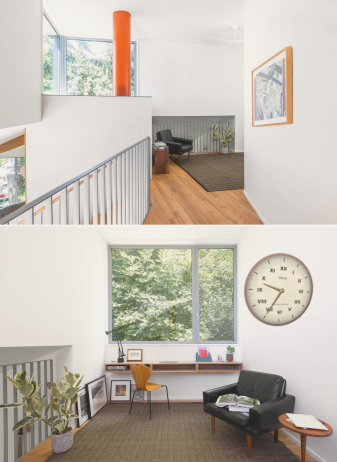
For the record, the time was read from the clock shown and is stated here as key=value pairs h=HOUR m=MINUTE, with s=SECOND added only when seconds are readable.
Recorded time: h=9 m=35
